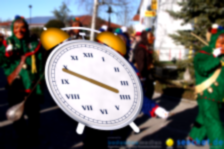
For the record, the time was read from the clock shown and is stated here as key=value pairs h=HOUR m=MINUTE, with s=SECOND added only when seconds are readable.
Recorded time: h=3 m=49
